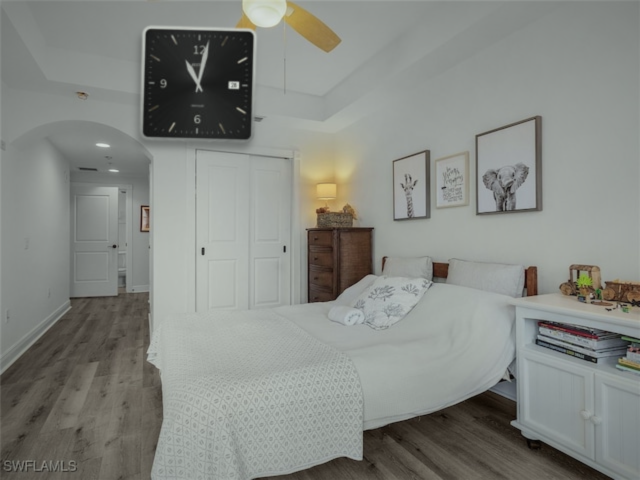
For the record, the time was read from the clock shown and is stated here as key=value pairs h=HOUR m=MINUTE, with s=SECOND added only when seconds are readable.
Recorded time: h=11 m=2
